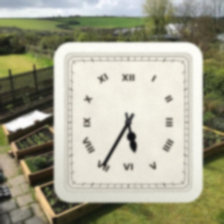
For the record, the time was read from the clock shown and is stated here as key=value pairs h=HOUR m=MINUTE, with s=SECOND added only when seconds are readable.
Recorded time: h=5 m=35
